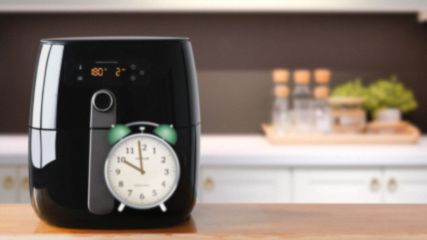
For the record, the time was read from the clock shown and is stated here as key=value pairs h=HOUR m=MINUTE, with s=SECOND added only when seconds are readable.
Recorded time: h=9 m=59
